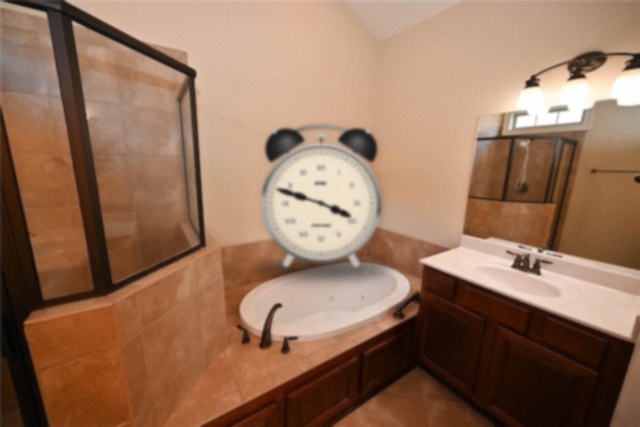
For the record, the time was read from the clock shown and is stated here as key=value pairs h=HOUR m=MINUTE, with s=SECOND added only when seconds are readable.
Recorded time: h=3 m=48
